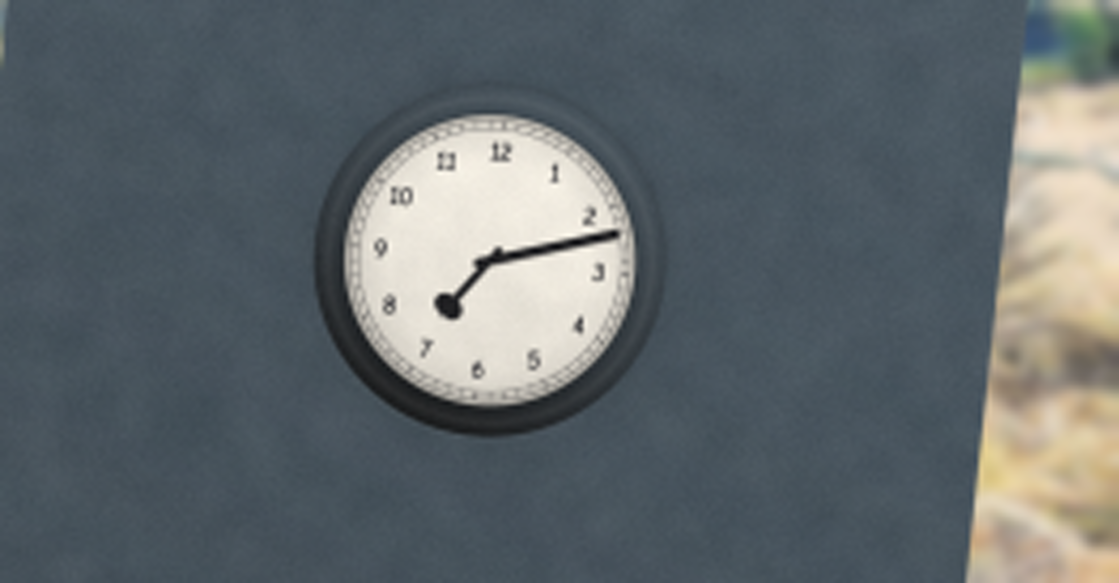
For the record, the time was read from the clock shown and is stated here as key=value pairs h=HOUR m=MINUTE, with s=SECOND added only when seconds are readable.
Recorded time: h=7 m=12
